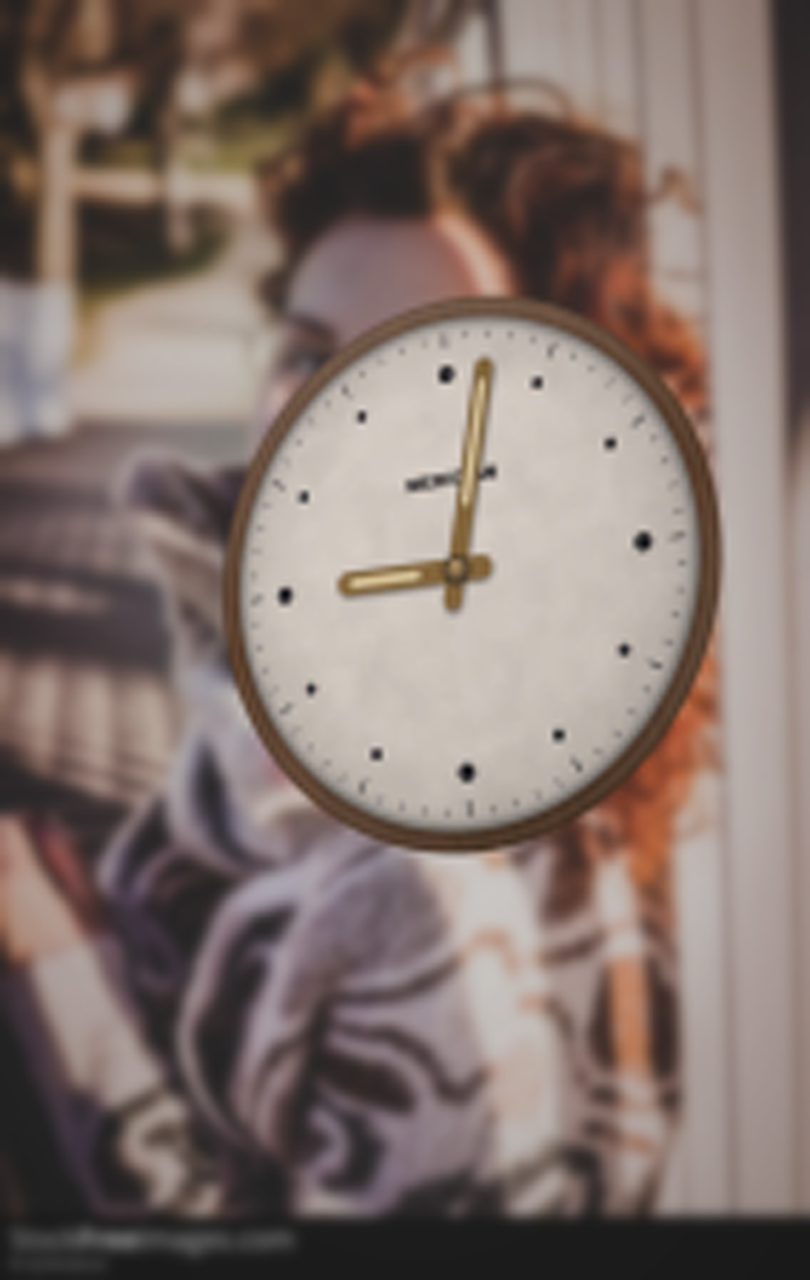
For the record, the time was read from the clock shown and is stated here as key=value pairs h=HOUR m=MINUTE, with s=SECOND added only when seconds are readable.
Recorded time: h=9 m=2
